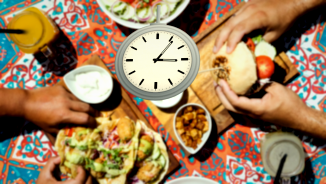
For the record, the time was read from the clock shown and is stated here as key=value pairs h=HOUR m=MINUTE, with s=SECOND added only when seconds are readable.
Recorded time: h=3 m=6
